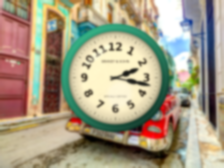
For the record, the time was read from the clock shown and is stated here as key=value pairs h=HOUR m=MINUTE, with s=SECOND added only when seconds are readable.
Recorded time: h=2 m=17
